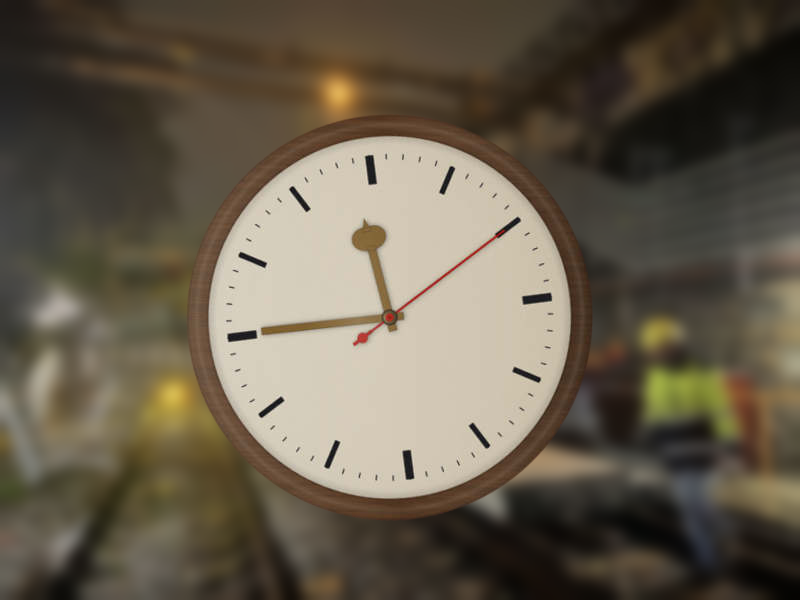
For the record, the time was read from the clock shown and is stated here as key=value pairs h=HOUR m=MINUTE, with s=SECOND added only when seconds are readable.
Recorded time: h=11 m=45 s=10
